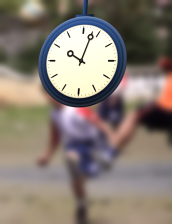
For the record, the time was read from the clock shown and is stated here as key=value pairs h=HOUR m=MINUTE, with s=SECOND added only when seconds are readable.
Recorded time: h=10 m=3
